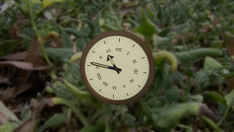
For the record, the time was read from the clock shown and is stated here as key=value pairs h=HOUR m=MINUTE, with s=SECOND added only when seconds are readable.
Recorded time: h=10 m=46
